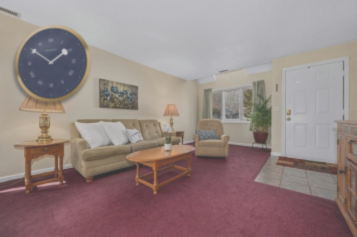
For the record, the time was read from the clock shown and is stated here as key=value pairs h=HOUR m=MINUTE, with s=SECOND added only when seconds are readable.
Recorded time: h=1 m=51
